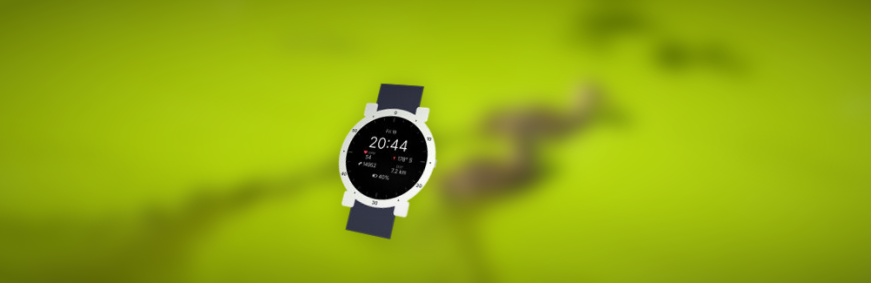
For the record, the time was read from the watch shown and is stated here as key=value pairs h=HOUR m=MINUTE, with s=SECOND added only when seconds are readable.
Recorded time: h=20 m=44
